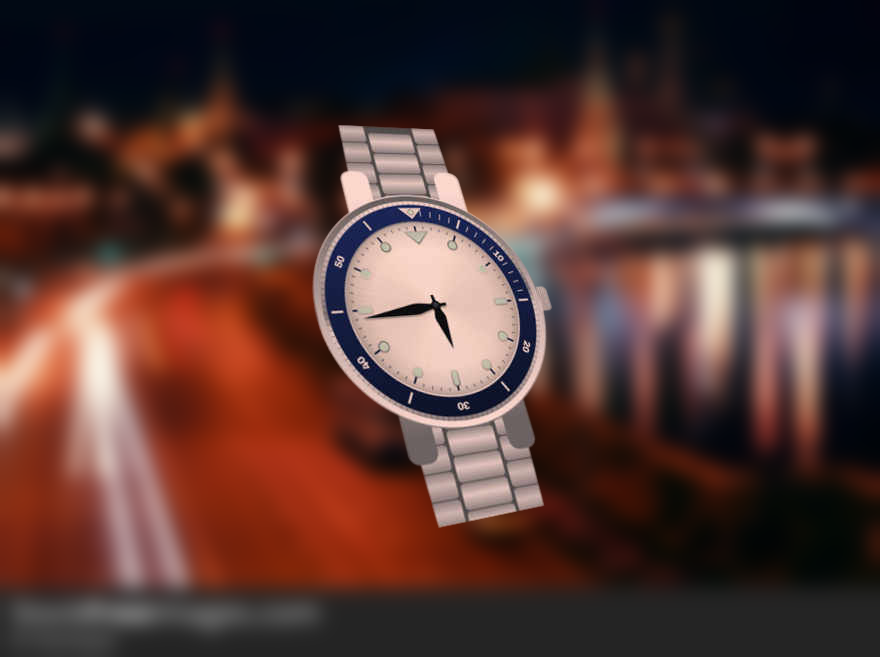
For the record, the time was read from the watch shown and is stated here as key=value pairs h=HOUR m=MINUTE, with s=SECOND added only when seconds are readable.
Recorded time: h=5 m=44
